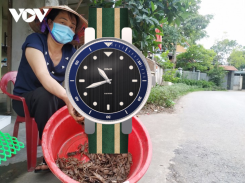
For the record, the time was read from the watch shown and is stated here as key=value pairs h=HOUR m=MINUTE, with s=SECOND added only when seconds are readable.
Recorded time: h=10 m=42
